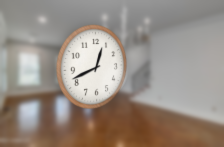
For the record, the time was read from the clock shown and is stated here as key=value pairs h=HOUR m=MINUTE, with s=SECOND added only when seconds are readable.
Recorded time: h=12 m=42
